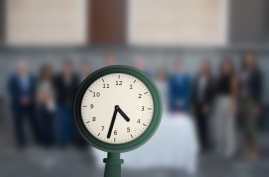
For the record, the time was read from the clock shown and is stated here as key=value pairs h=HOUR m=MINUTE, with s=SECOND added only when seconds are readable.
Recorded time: h=4 m=32
